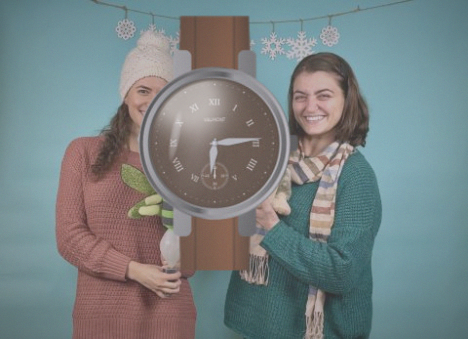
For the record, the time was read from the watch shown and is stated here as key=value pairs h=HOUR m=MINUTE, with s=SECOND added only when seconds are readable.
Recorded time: h=6 m=14
